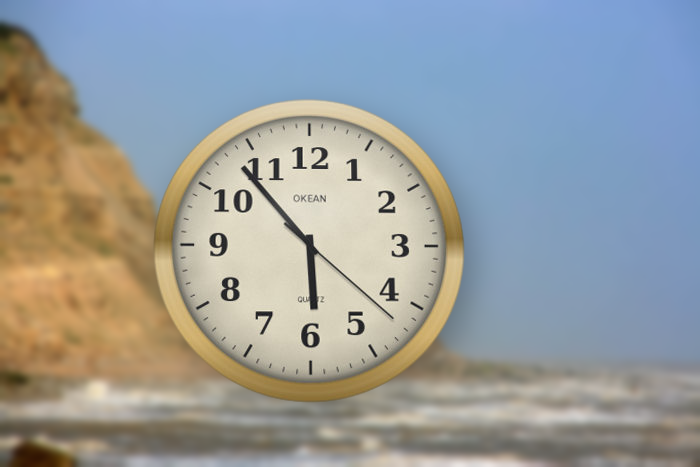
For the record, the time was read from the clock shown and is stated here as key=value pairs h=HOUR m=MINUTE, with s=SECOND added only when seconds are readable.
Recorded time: h=5 m=53 s=22
